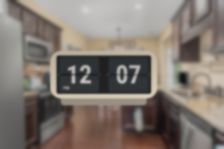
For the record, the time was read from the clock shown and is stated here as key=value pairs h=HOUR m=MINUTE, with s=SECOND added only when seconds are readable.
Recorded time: h=12 m=7
